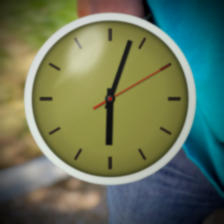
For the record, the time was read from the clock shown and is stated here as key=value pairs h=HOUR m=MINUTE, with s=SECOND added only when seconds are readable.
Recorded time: h=6 m=3 s=10
